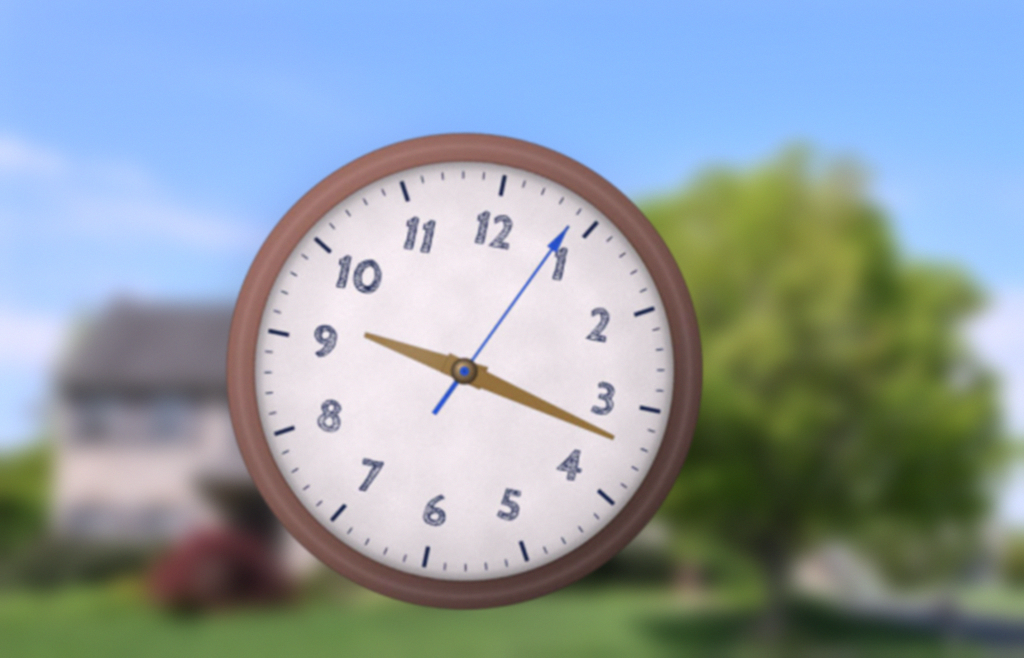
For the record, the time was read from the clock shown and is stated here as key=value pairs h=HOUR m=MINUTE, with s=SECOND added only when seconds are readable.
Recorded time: h=9 m=17 s=4
